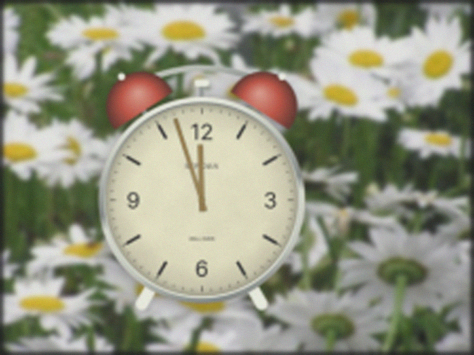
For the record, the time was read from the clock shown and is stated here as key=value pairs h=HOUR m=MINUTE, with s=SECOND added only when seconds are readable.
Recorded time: h=11 m=57
